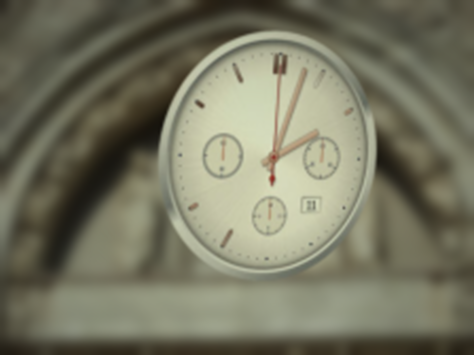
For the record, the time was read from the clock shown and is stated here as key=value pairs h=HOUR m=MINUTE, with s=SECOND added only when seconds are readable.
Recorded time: h=2 m=3
